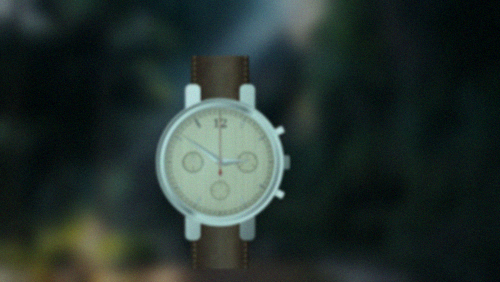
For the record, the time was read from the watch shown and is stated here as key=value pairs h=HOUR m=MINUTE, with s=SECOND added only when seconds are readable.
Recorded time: h=2 m=51
